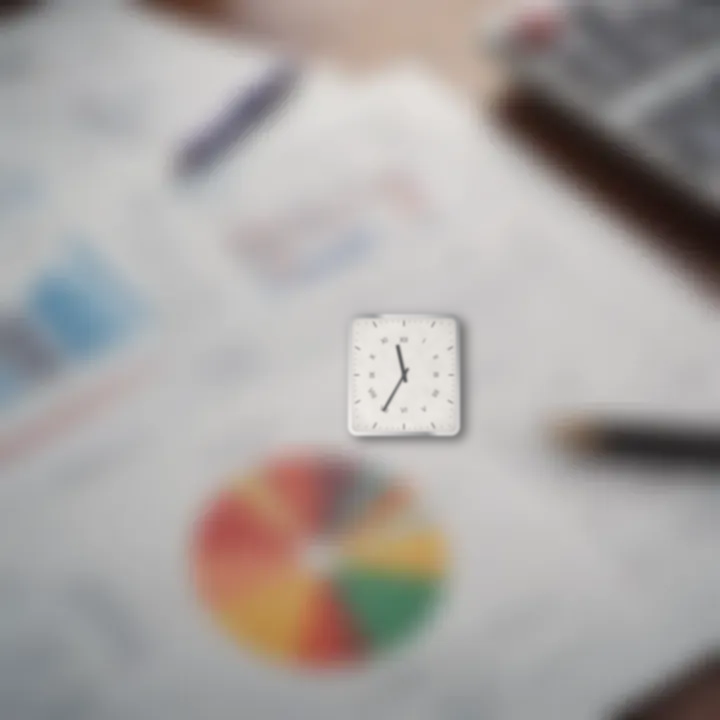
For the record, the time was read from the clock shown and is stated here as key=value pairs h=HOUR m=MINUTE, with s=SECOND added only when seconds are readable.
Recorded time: h=11 m=35
